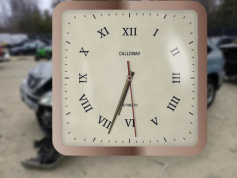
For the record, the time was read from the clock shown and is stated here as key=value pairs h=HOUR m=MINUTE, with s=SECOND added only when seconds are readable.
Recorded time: h=6 m=33 s=29
